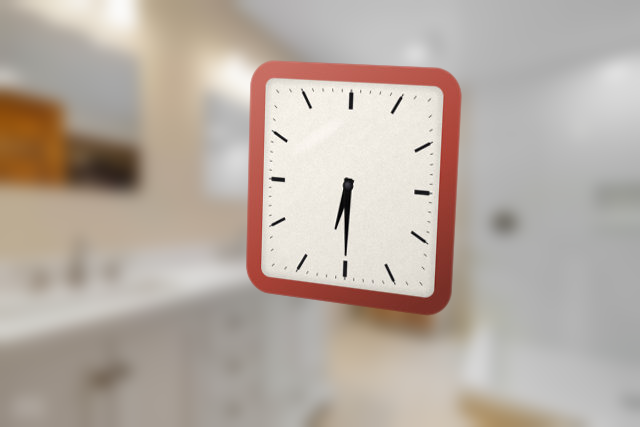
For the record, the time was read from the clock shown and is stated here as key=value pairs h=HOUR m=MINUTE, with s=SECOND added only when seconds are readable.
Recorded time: h=6 m=30
